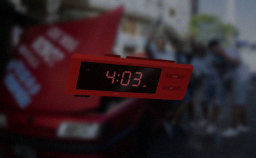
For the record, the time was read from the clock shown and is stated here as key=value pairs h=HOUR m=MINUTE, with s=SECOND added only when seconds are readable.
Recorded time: h=4 m=3
